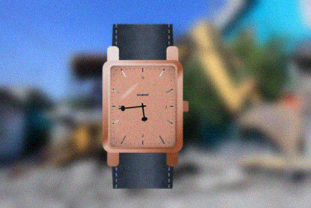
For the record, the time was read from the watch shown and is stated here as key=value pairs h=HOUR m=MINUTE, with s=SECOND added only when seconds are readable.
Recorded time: h=5 m=44
